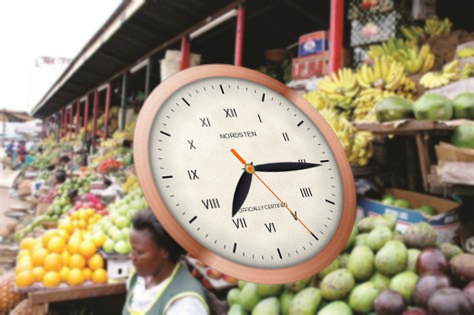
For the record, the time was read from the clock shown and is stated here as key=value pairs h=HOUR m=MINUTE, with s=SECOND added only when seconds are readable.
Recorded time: h=7 m=15 s=25
